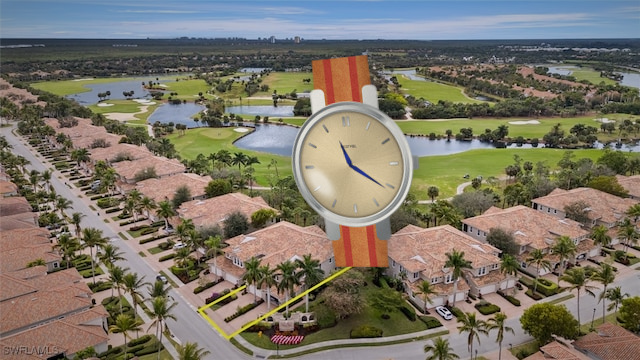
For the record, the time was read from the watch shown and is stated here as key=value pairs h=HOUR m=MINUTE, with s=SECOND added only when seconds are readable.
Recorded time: h=11 m=21
